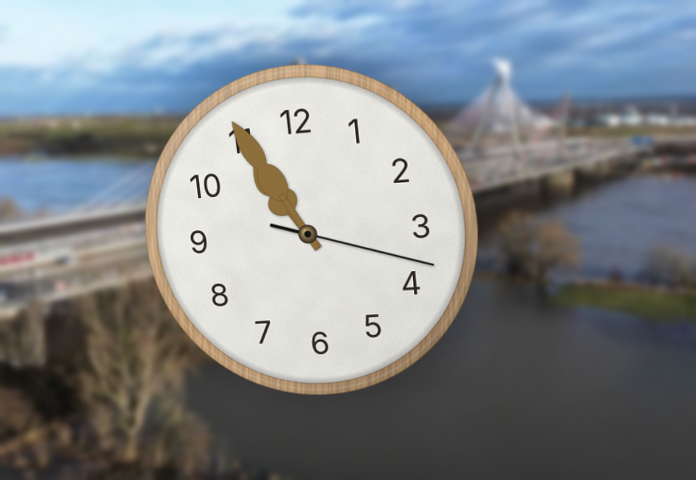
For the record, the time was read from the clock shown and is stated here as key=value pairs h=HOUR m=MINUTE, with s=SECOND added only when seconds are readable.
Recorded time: h=10 m=55 s=18
